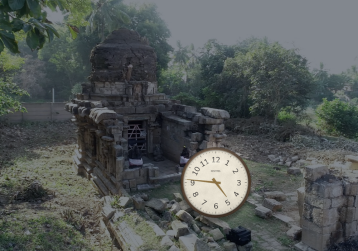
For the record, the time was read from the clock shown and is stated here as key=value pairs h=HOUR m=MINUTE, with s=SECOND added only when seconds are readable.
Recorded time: h=4 m=46
